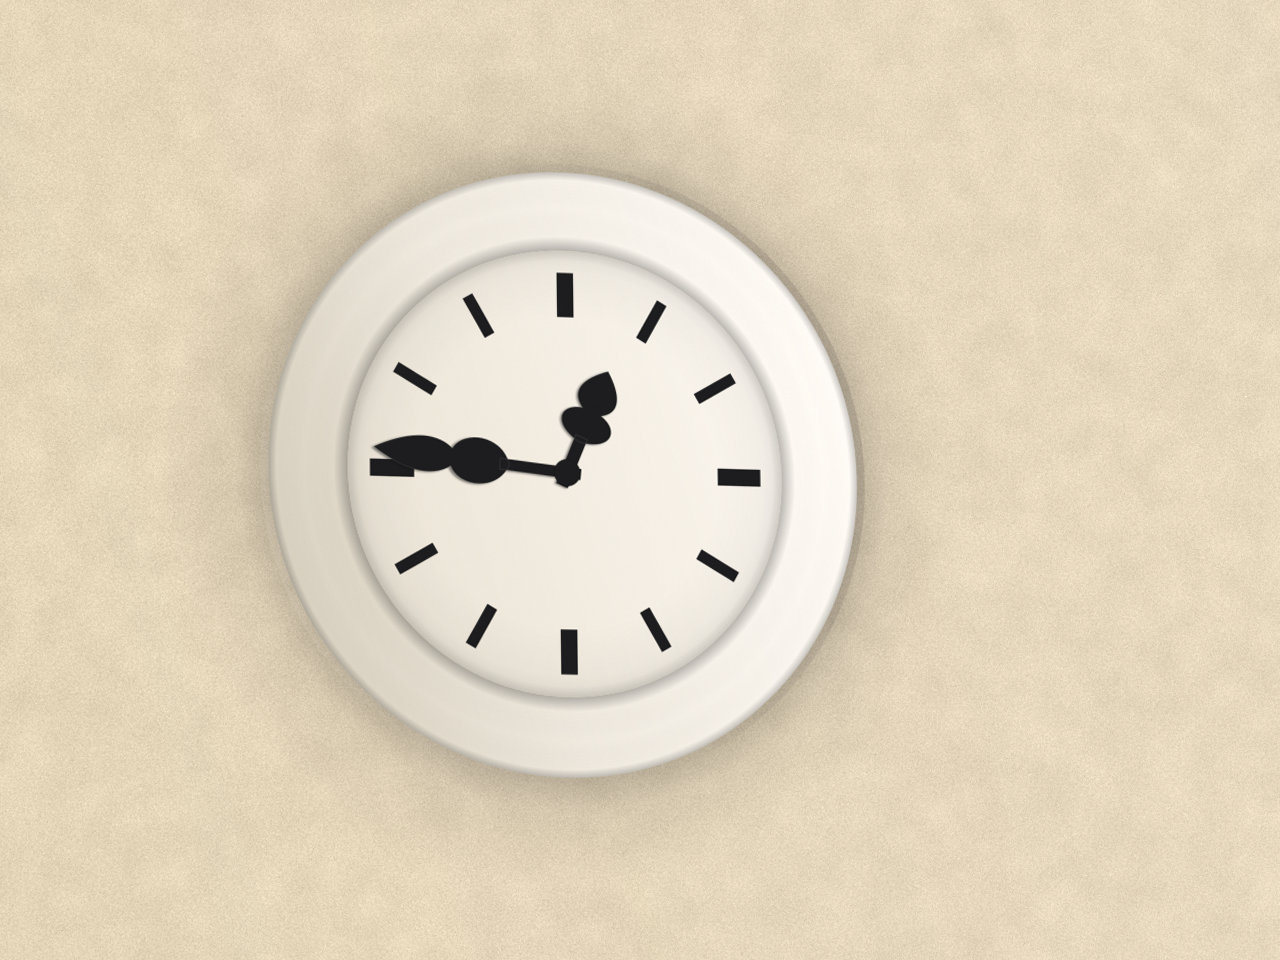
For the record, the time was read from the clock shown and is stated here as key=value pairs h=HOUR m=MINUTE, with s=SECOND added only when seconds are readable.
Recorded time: h=12 m=46
